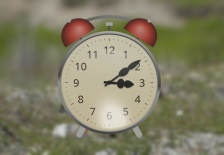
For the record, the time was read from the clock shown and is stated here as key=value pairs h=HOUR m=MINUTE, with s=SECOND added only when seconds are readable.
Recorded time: h=3 m=9
